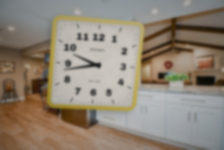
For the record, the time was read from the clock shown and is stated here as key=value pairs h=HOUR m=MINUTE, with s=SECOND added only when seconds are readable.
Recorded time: h=9 m=43
